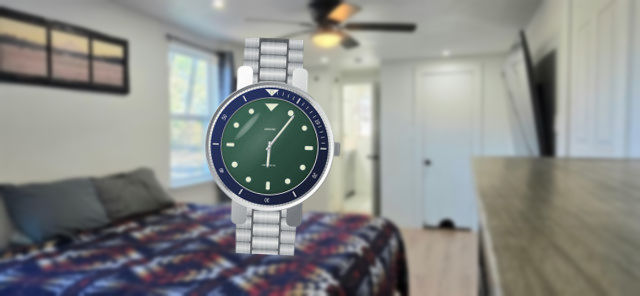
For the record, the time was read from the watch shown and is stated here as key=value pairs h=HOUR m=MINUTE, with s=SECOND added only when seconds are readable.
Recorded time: h=6 m=6
